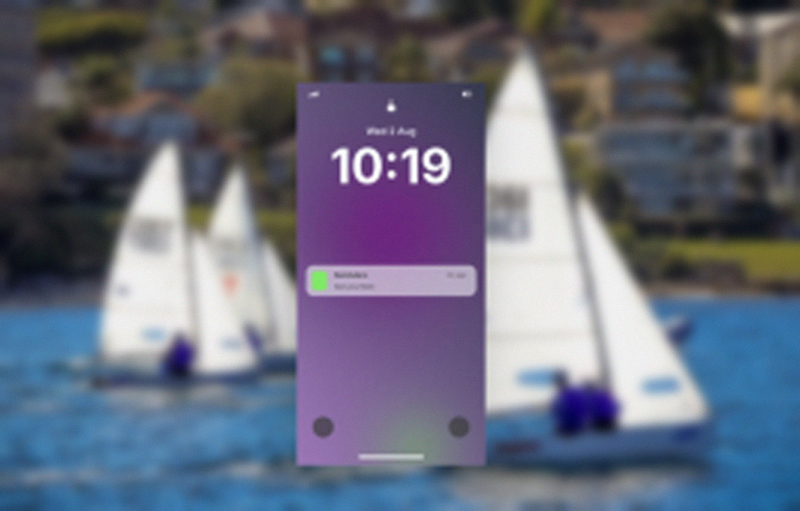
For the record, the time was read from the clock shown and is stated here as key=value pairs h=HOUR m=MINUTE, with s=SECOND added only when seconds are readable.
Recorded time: h=10 m=19
